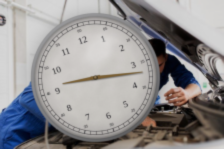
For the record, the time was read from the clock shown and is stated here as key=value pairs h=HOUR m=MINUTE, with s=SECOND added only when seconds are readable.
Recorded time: h=9 m=17
